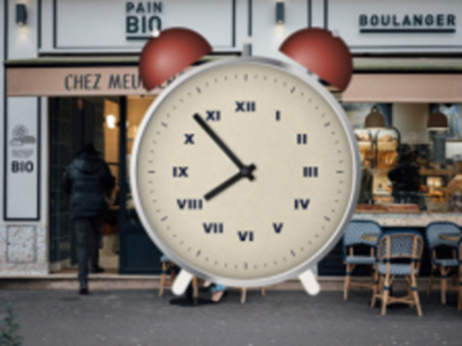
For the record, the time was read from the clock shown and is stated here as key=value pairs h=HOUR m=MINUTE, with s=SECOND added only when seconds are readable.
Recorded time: h=7 m=53
